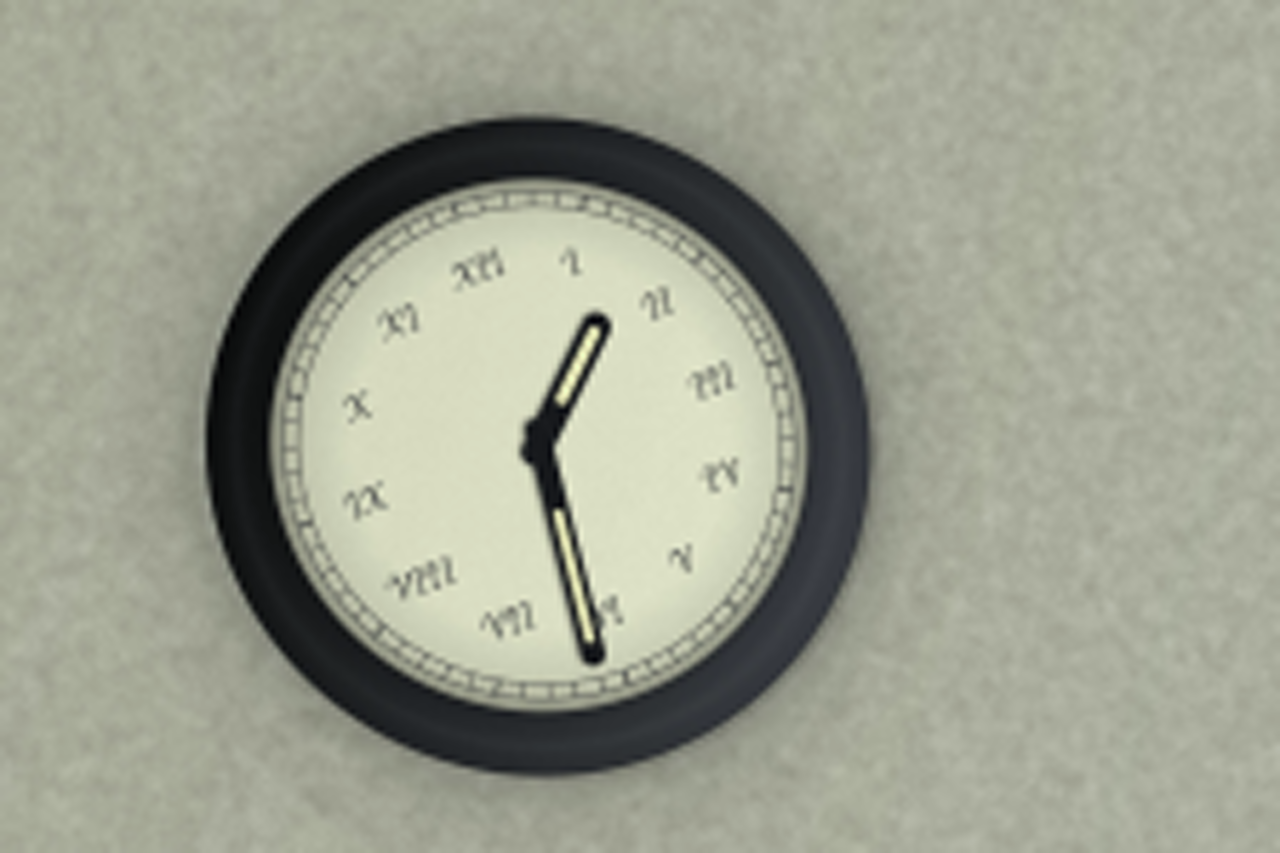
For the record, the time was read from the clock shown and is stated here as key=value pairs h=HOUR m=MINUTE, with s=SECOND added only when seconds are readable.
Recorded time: h=1 m=31
